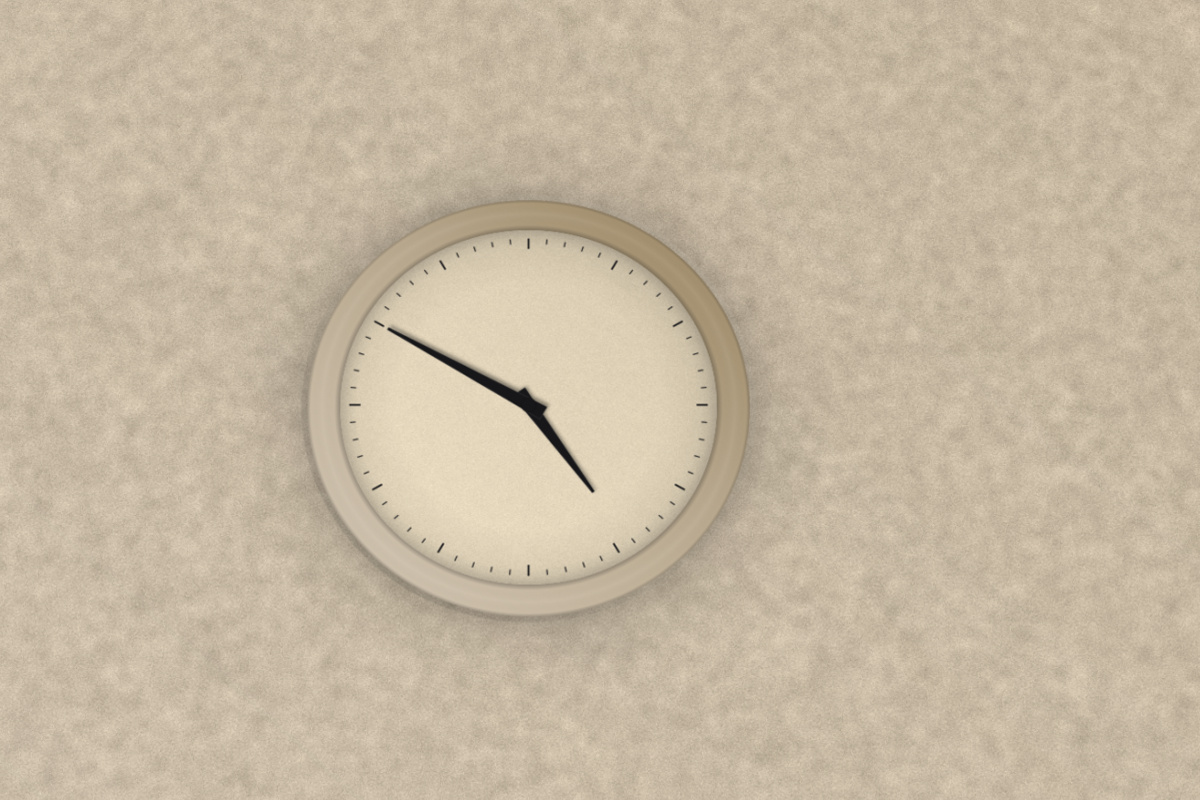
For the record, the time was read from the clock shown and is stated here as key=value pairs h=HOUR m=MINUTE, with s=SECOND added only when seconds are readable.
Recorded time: h=4 m=50
